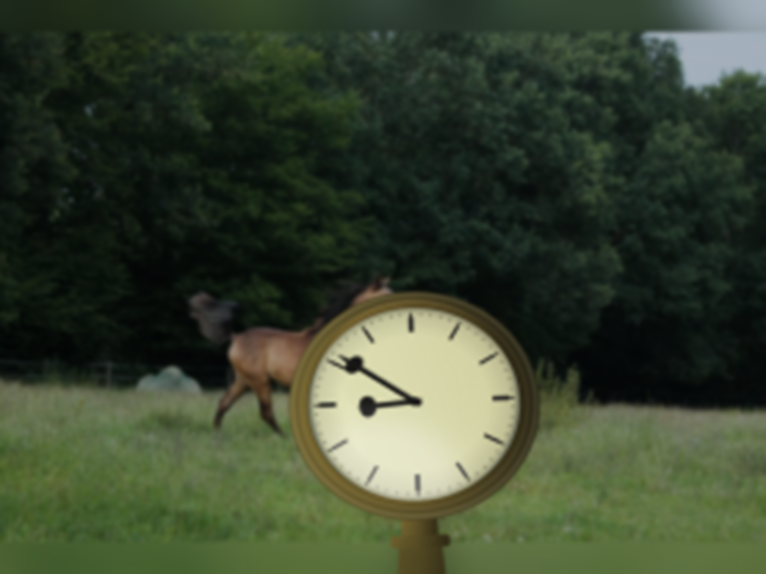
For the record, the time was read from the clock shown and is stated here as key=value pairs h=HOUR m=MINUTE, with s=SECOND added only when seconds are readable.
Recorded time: h=8 m=51
